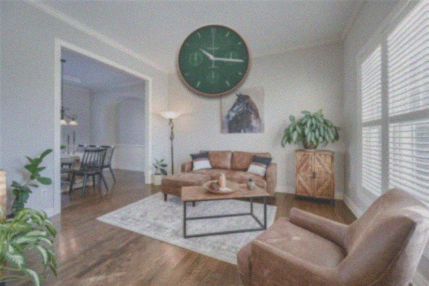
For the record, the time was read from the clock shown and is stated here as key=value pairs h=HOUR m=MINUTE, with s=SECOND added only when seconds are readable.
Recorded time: h=10 m=16
